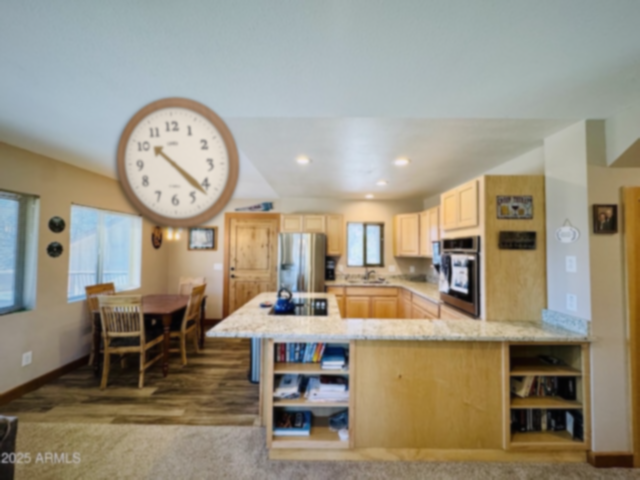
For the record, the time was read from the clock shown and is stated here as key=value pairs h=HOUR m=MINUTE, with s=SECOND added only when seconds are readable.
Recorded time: h=10 m=22
